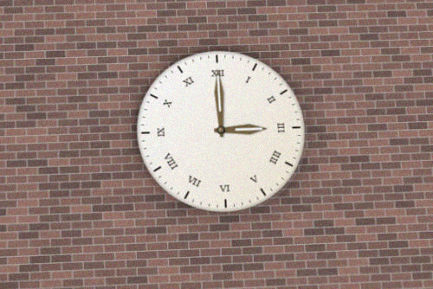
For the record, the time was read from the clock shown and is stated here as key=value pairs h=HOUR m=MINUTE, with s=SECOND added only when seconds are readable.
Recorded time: h=3 m=0
